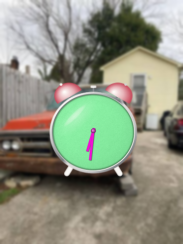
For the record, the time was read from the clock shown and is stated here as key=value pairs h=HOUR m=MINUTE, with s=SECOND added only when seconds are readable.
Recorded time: h=6 m=31
